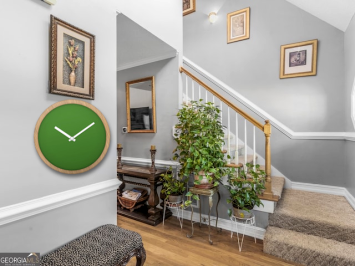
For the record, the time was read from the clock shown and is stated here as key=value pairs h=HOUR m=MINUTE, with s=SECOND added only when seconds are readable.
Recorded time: h=10 m=9
